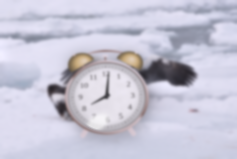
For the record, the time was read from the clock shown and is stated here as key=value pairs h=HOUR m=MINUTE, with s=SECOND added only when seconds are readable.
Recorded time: h=8 m=1
